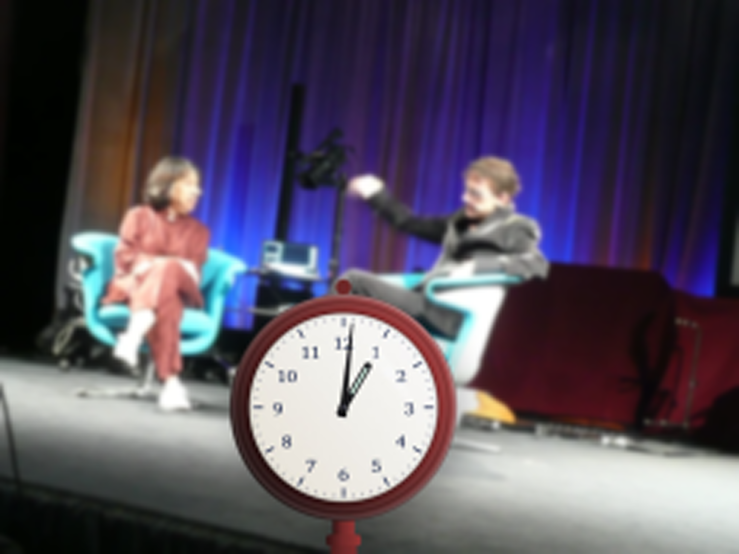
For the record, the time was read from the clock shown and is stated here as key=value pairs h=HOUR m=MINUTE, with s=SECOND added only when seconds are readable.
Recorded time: h=1 m=1
